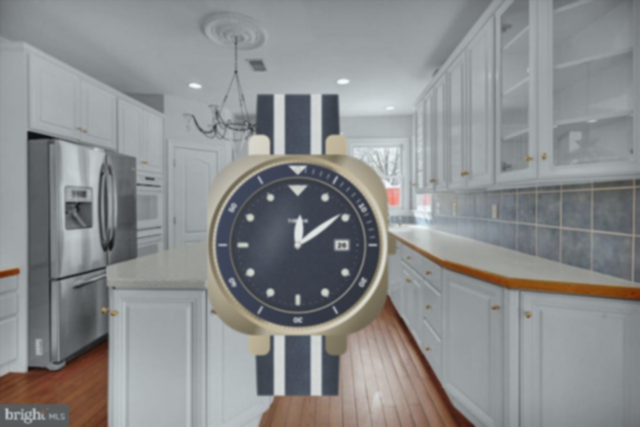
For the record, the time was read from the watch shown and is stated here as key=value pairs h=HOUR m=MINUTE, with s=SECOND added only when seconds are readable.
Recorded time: h=12 m=9
